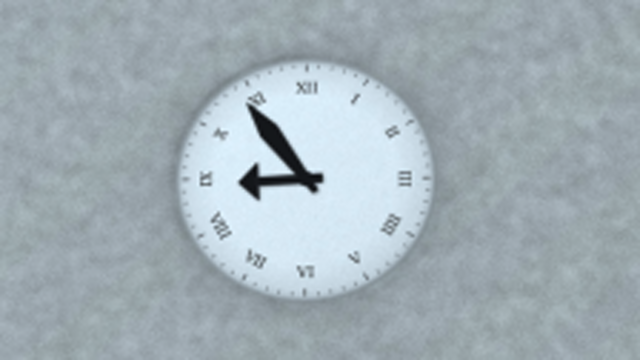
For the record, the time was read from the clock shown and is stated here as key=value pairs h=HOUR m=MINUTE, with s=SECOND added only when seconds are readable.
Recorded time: h=8 m=54
